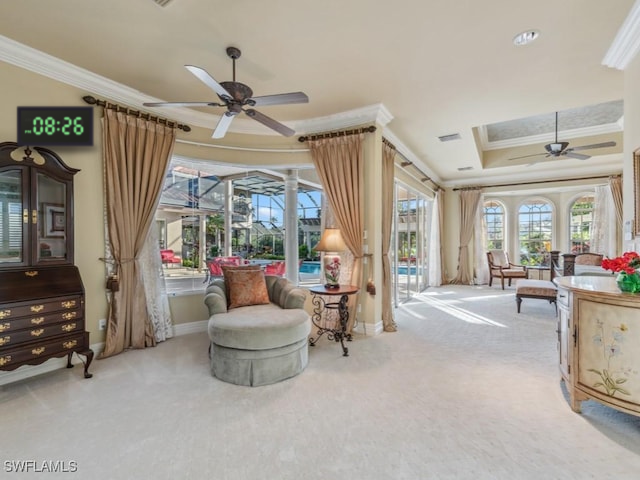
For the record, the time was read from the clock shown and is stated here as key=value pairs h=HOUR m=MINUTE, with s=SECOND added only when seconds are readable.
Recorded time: h=8 m=26
